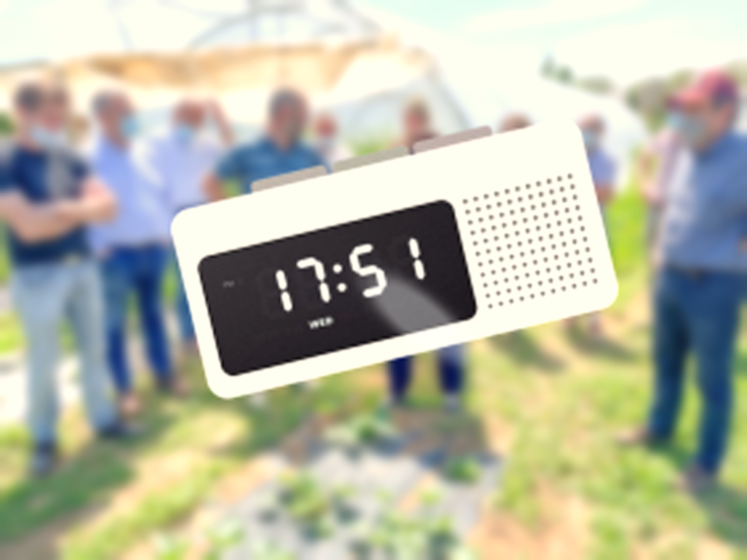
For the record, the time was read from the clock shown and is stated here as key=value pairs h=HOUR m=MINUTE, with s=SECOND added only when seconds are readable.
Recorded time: h=17 m=51
